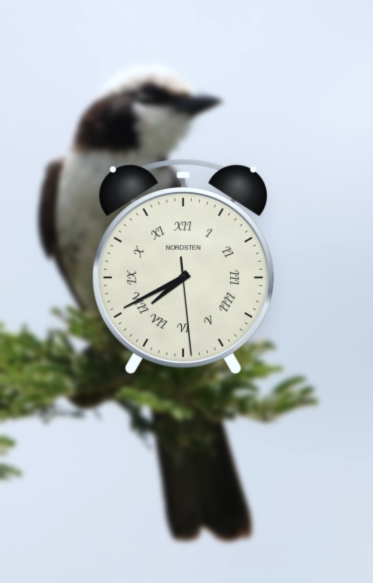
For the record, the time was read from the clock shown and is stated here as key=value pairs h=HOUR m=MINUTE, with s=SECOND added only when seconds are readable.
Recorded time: h=7 m=40 s=29
